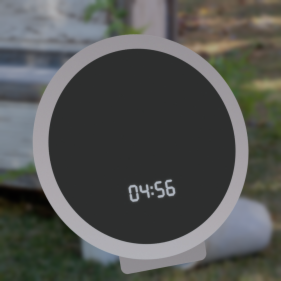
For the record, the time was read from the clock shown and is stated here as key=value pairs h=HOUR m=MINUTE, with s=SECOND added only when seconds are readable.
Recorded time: h=4 m=56
